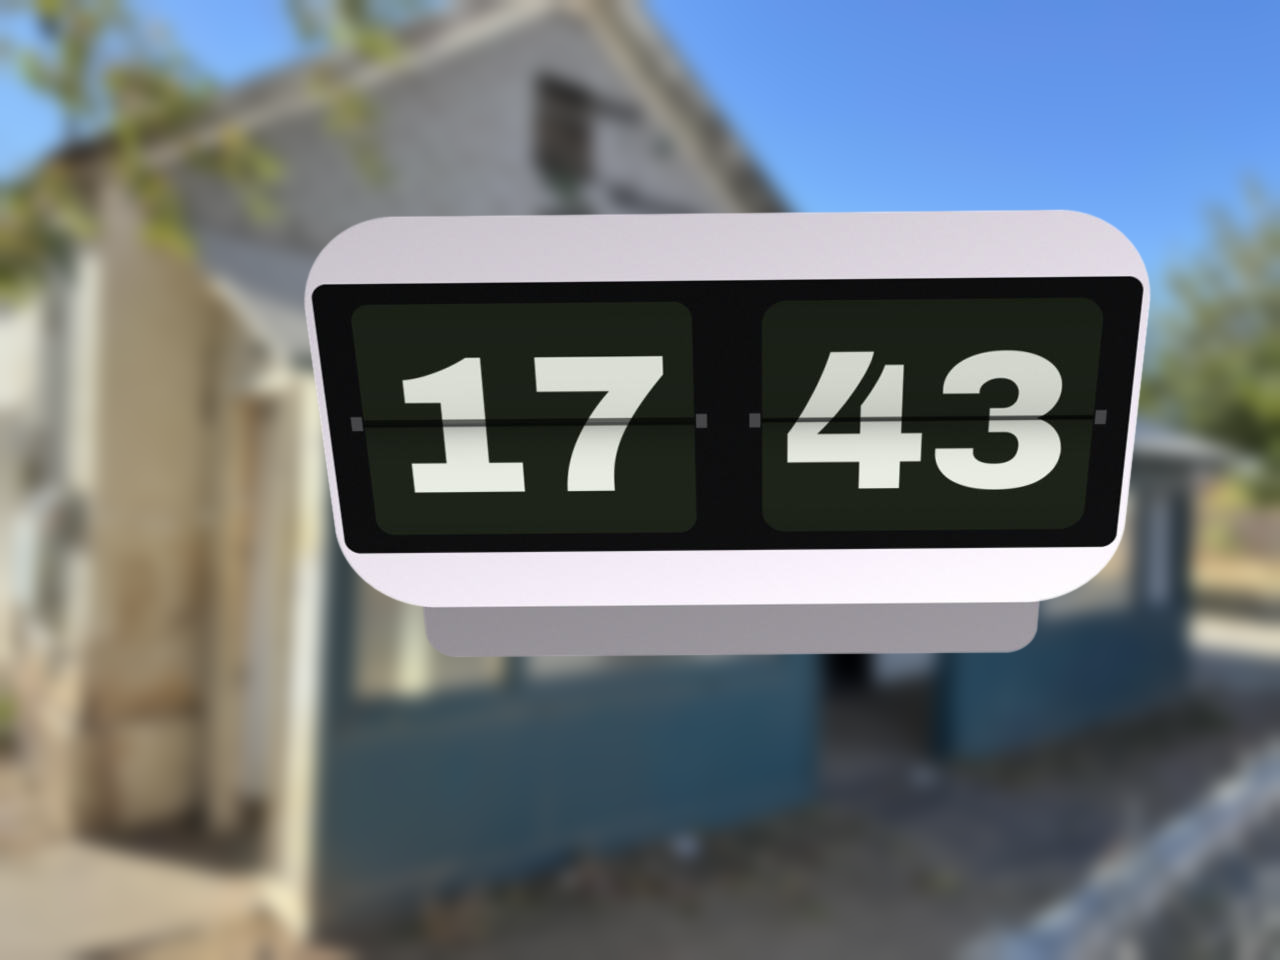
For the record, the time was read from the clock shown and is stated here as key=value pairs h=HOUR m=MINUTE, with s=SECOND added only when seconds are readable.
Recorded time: h=17 m=43
